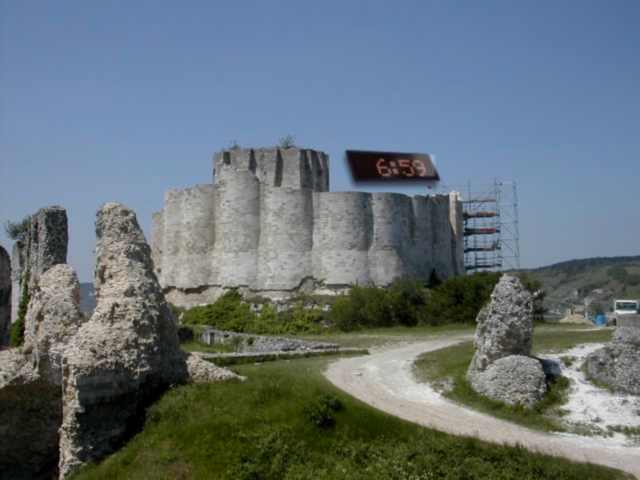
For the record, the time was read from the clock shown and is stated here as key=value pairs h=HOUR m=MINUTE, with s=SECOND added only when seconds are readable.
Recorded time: h=6 m=59
